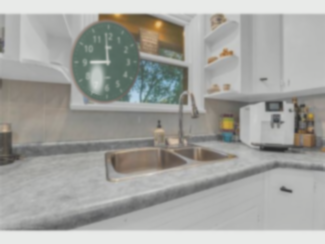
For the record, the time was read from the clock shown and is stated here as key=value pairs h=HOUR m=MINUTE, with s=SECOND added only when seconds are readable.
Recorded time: h=8 m=59
